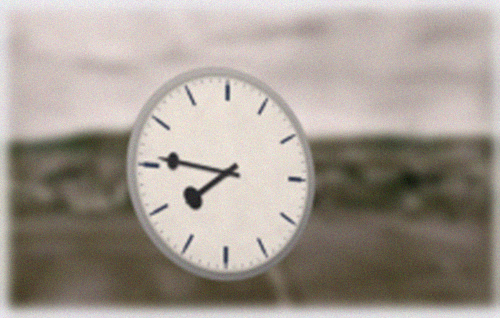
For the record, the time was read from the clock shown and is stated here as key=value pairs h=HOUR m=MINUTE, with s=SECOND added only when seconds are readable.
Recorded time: h=7 m=46
